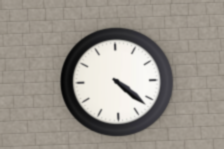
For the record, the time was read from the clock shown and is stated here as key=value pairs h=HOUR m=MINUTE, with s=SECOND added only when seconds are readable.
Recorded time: h=4 m=22
